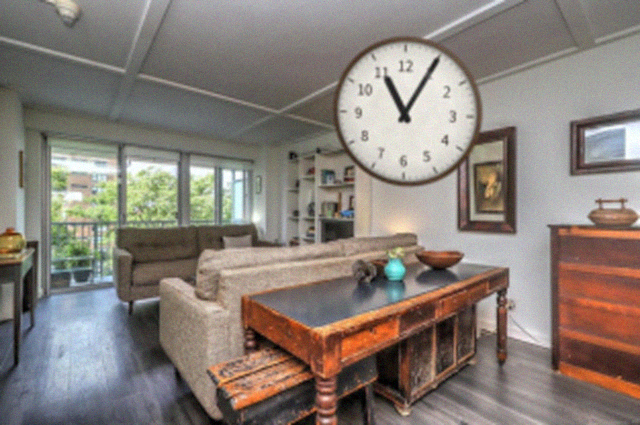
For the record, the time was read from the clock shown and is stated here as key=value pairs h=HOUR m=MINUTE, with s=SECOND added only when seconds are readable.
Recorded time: h=11 m=5
